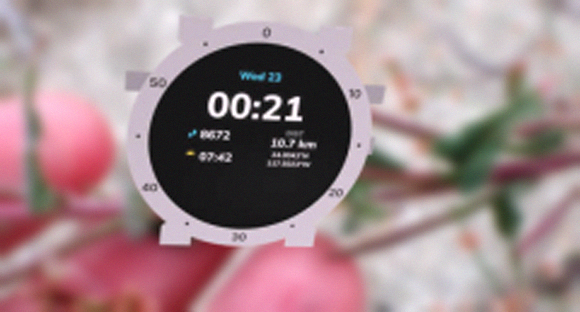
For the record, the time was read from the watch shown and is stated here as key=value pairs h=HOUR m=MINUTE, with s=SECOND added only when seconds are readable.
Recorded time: h=0 m=21
